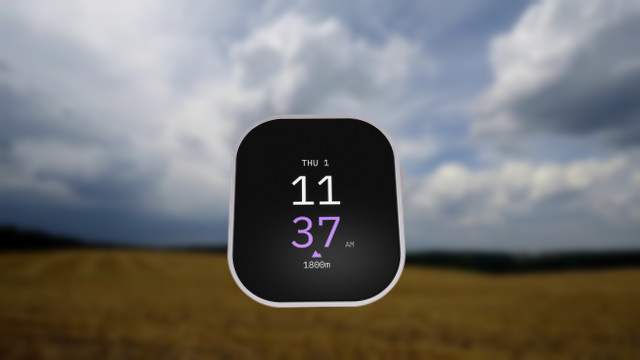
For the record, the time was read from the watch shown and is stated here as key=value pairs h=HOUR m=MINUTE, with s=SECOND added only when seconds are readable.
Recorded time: h=11 m=37
